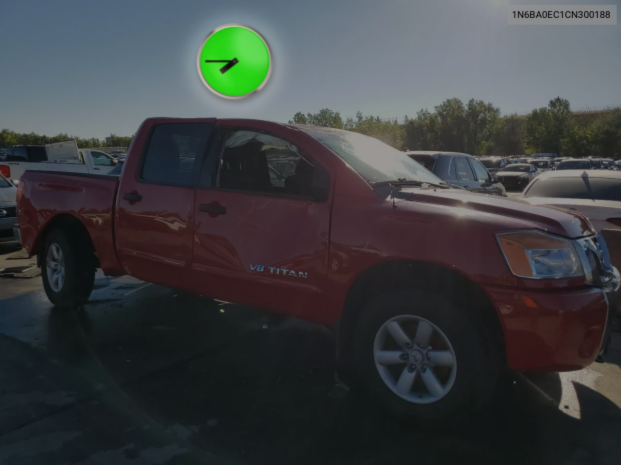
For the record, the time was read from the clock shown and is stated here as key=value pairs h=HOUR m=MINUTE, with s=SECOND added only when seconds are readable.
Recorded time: h=7 m=45
